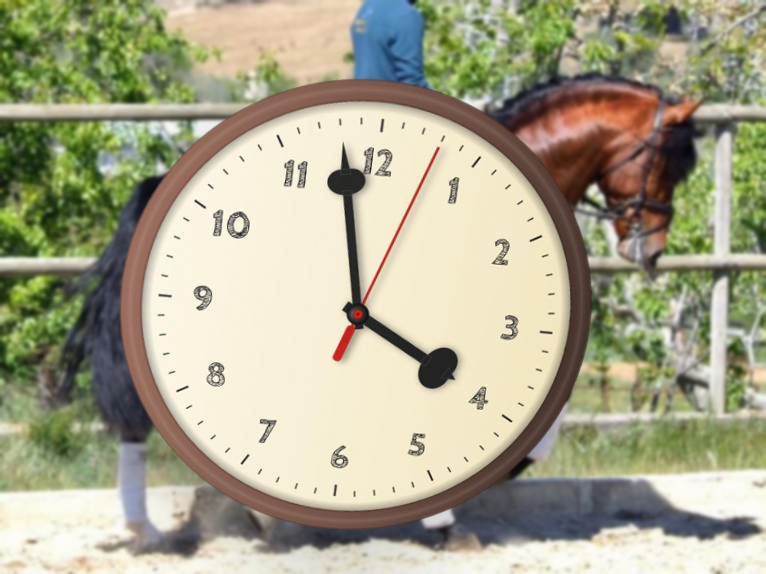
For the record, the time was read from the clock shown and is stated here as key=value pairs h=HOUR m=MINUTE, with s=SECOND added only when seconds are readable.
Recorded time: h=3 m=58 s=3
